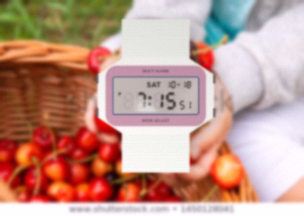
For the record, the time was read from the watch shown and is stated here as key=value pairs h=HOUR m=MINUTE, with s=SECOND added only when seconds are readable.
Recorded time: h=7 m=15
